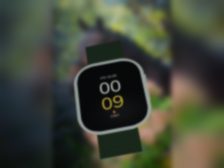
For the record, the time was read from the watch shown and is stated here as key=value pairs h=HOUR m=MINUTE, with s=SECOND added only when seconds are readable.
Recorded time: h=0 m=9
